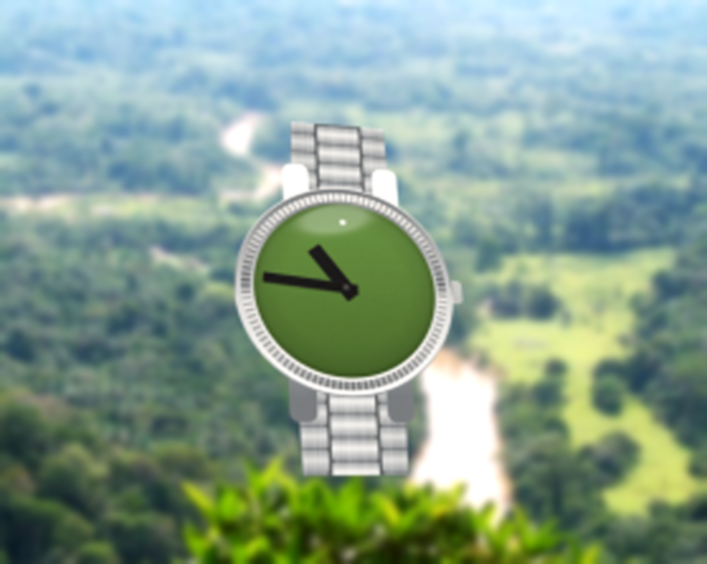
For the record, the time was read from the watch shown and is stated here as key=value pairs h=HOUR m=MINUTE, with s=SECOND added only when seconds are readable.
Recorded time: h=10 m=46
